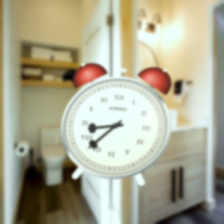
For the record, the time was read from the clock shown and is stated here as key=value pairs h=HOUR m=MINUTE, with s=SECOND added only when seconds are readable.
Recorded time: h=8 m=37
